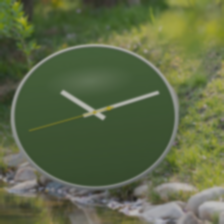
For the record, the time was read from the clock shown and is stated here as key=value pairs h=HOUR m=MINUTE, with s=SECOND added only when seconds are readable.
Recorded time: h=10 m=11 s=42
